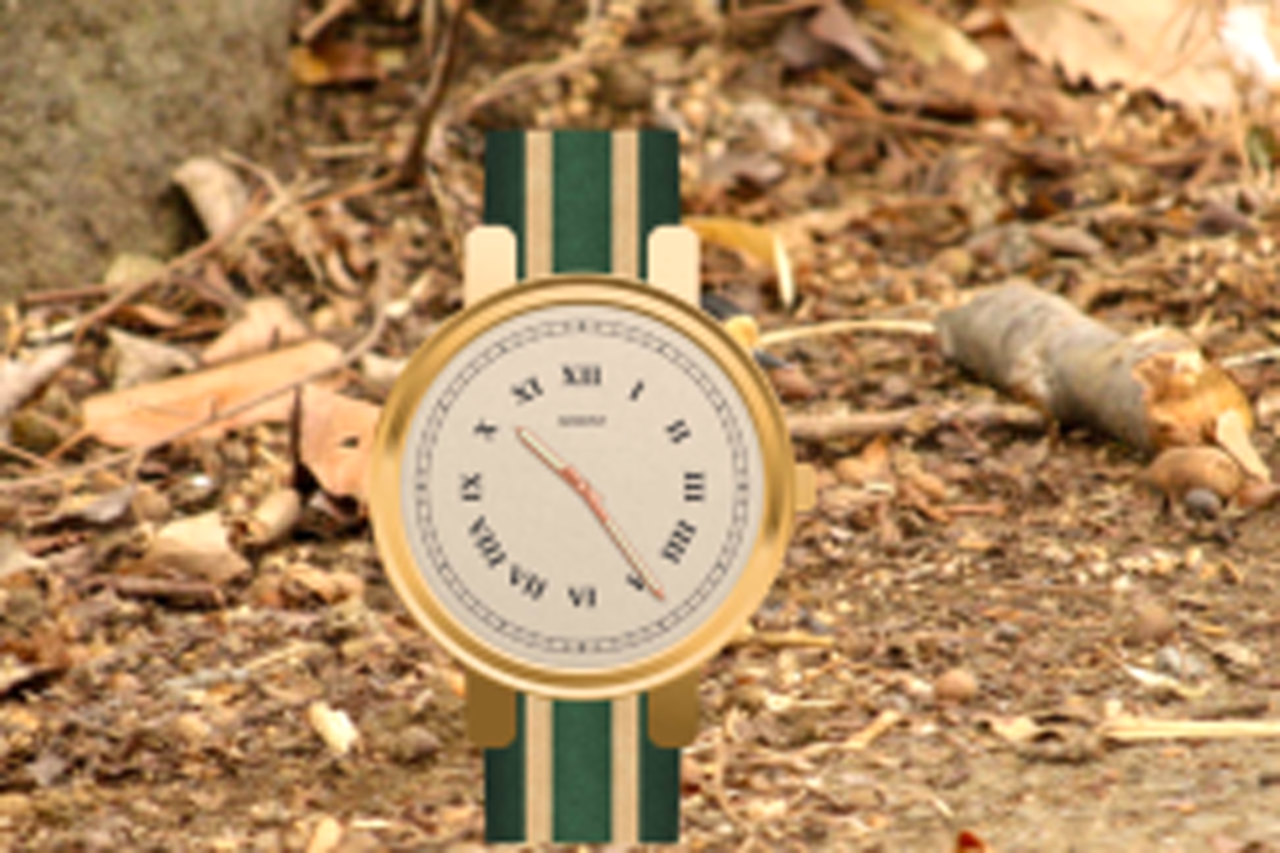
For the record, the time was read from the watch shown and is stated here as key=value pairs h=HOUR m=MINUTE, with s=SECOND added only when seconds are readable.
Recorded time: h=10 m=24
